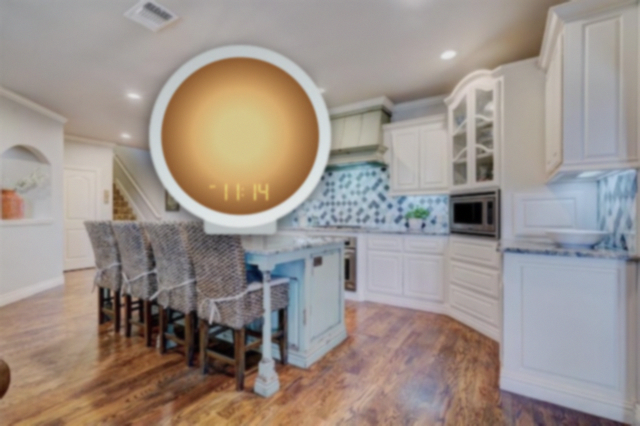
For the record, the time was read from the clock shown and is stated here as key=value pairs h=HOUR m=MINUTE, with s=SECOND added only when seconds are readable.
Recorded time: h=11 m=14
